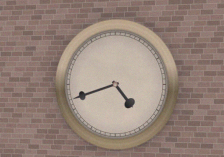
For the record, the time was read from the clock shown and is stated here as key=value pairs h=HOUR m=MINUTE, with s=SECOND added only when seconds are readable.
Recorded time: h=4 m=42
